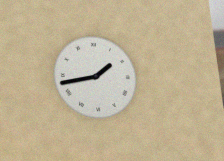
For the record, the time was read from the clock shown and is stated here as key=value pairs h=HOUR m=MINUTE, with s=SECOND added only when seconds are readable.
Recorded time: h=1 m=43
